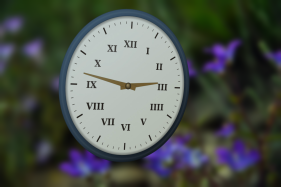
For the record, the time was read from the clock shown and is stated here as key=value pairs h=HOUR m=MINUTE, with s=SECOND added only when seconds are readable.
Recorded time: h=2 m=47
